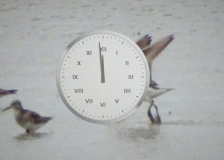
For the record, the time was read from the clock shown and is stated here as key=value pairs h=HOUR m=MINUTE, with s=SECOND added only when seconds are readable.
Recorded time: h=11 m=59
